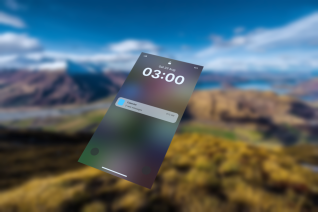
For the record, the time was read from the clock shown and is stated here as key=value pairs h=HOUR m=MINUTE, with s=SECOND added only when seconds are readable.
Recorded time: h=3 m=0
